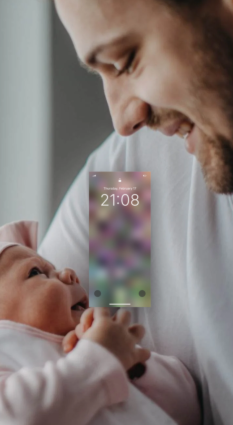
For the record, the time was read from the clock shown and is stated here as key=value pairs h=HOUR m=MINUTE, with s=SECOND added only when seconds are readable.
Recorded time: h=21 m=8
